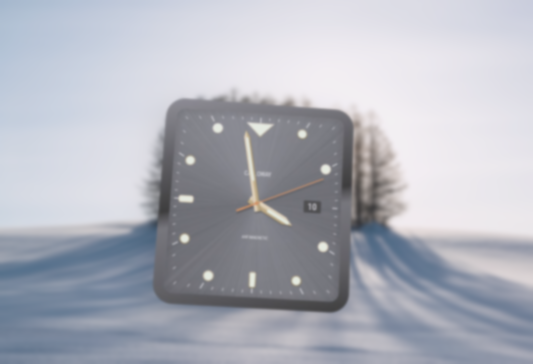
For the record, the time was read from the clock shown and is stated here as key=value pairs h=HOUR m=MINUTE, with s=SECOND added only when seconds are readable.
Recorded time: h=3 m=58 s=11
